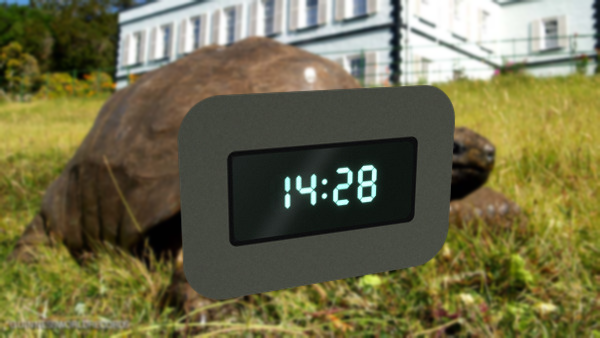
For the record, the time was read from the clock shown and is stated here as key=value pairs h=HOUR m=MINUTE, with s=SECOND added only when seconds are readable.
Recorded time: h=14 m=28
